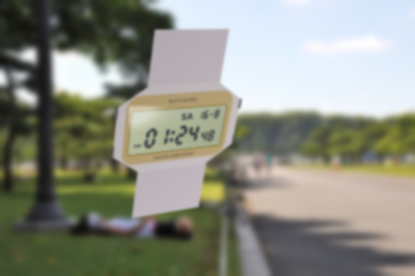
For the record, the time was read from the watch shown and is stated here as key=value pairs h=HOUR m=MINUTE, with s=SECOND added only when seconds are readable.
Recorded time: h=1 m=24 s=48
